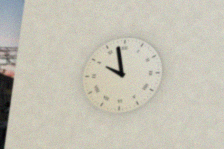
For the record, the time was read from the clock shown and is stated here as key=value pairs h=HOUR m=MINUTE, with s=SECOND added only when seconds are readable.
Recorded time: h=9 m=58
